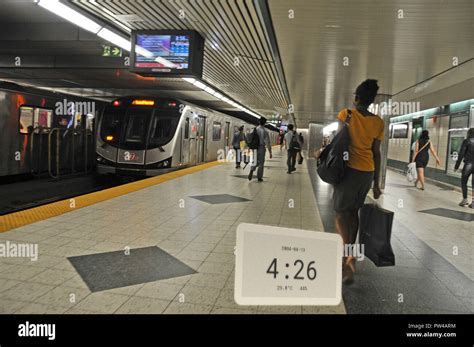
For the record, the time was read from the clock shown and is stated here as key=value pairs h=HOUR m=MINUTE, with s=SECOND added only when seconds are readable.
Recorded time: h=4 m=26
